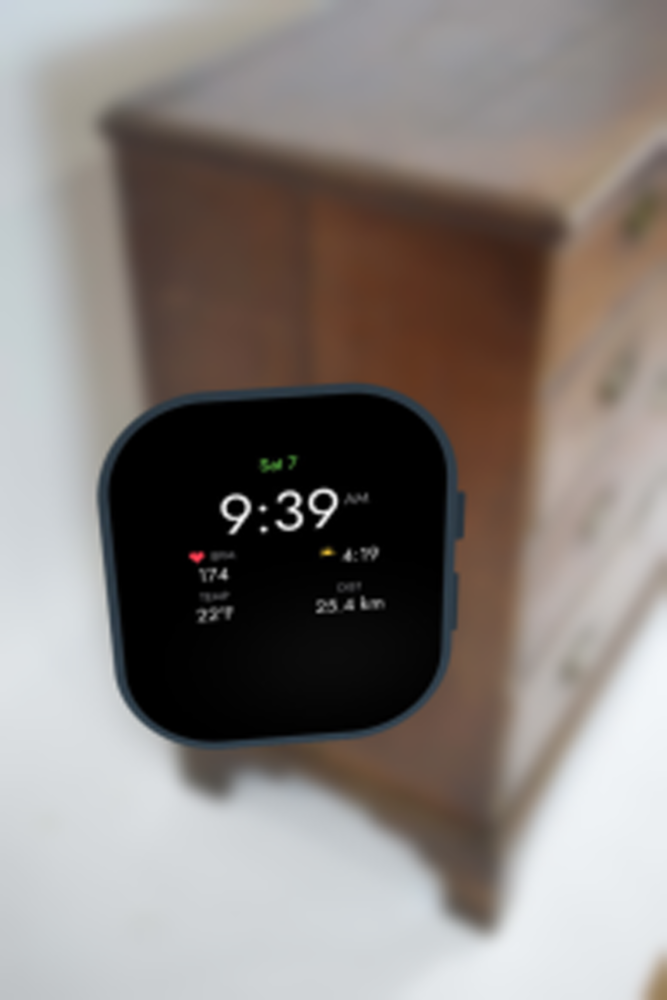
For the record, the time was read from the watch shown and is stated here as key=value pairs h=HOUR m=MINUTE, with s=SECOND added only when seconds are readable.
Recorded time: h=9 m=39
